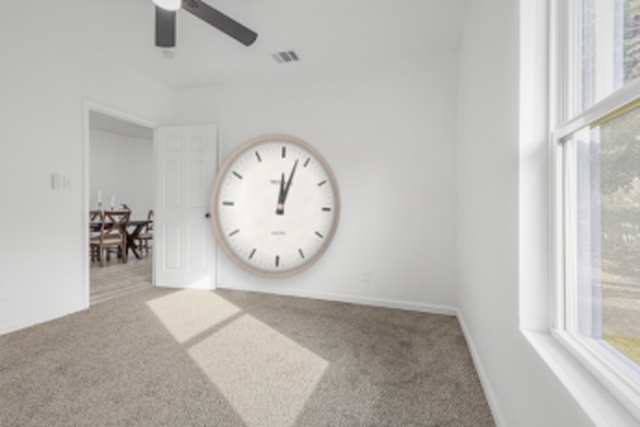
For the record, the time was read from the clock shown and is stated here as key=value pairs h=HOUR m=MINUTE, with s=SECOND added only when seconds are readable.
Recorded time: h=12 m=3
